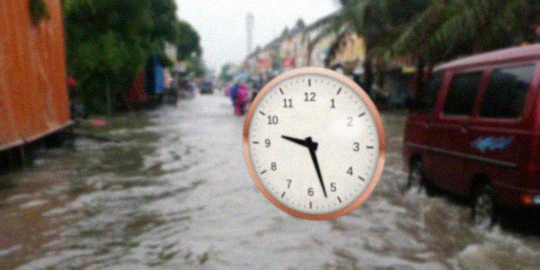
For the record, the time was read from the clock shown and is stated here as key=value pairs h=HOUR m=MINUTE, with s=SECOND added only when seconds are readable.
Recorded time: h=9 m=27
